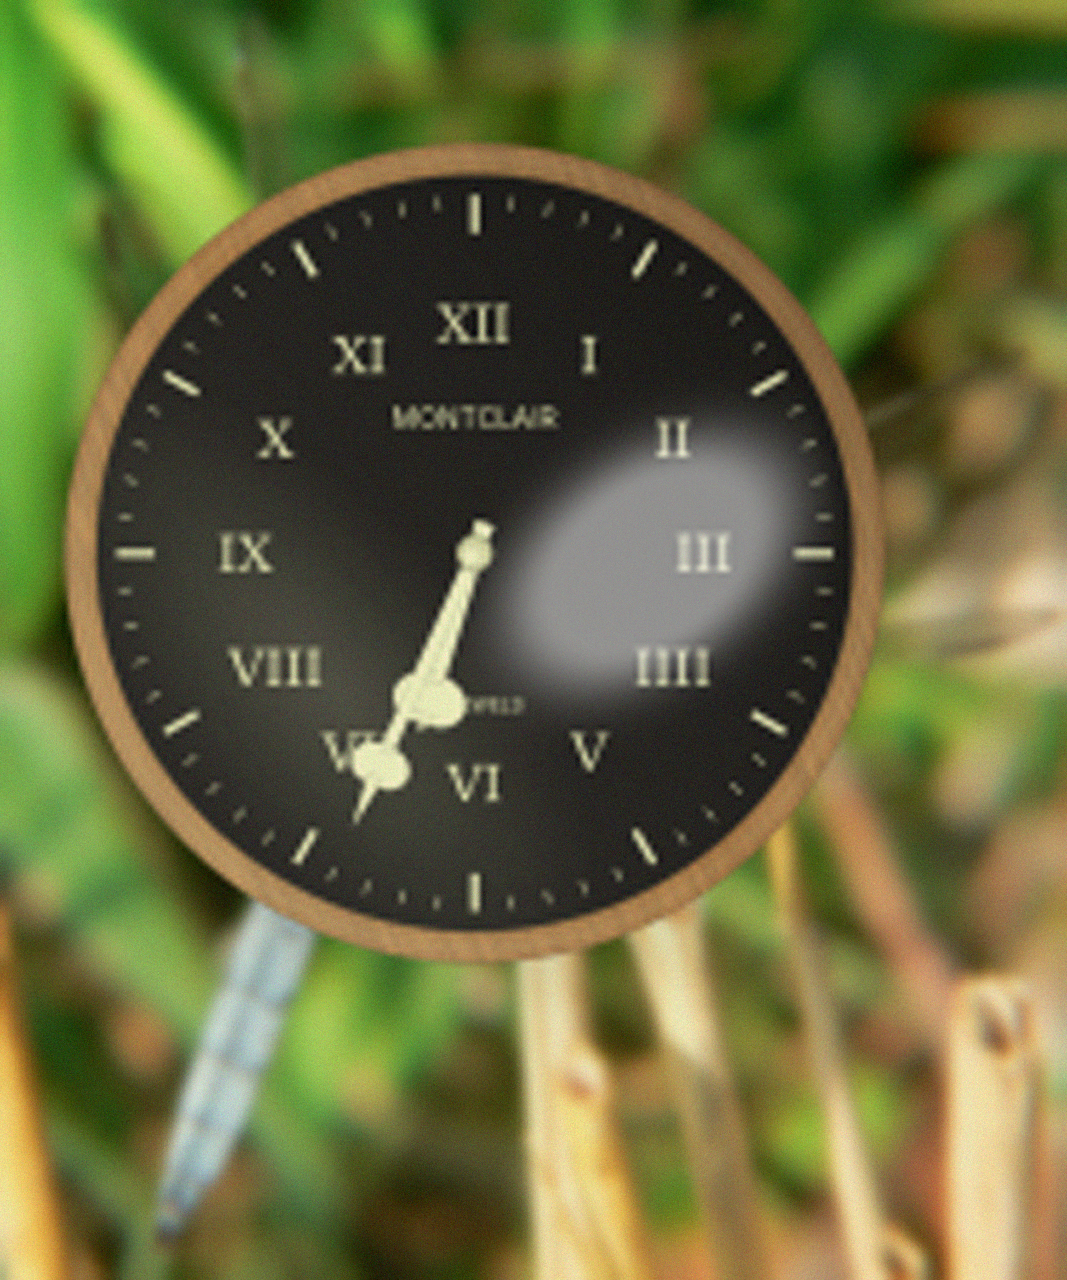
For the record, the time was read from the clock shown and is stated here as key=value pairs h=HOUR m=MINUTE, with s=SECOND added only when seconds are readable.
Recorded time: h=6 m=34
